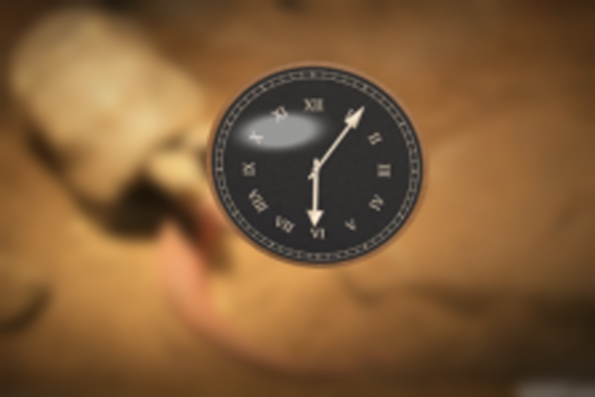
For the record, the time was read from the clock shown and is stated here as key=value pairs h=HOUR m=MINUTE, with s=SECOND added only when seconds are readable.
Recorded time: h=6 m=6
